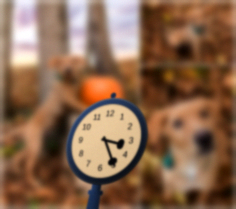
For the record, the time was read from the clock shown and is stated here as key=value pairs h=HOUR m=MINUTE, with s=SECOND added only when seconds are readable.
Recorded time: h=3 m=25
